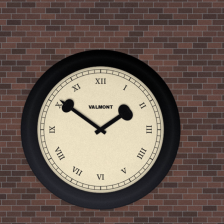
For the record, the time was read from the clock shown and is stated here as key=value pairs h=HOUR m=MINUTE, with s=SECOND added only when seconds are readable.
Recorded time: h=1 m=51
